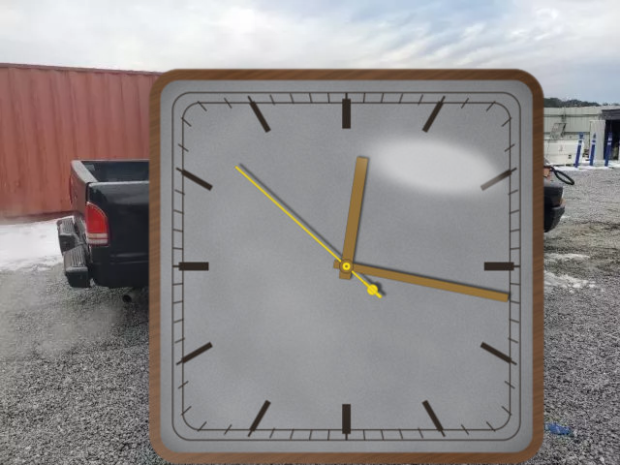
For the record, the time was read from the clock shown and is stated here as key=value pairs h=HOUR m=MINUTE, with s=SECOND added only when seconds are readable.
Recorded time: h=12 m=16 s=52
